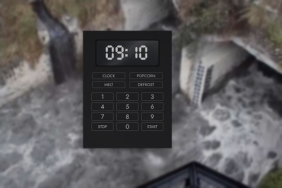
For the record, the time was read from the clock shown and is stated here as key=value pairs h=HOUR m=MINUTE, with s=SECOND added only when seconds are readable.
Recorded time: h=9 m=10
